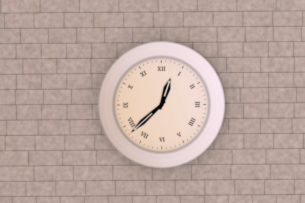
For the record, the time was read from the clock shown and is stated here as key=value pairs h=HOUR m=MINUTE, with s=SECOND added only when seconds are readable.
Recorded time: h=12 m=38
